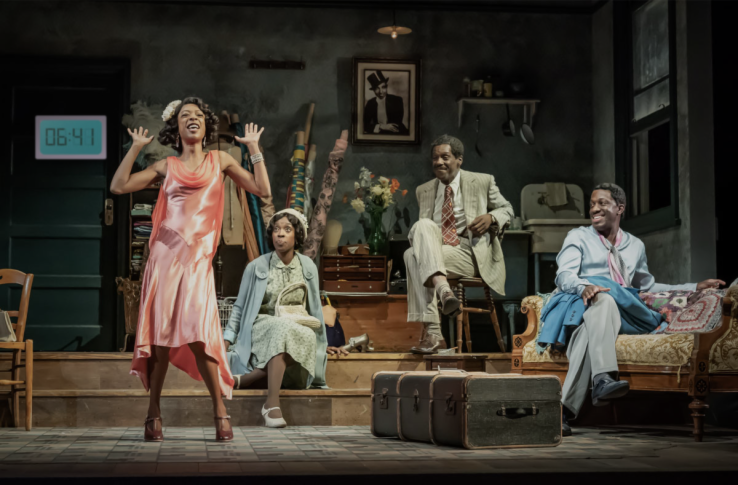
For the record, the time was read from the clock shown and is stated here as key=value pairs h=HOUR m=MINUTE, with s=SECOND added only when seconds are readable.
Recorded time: h=6 m=41
